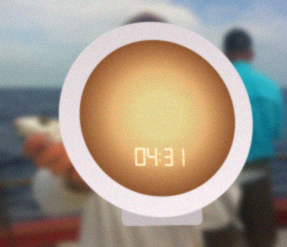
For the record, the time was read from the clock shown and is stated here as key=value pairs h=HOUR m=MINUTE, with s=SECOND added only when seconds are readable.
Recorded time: h=4 m=31
